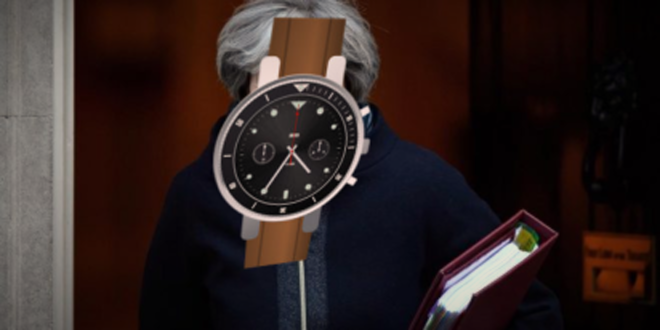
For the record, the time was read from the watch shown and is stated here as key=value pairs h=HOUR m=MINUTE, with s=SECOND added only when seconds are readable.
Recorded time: h=4 m=35
